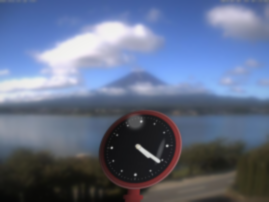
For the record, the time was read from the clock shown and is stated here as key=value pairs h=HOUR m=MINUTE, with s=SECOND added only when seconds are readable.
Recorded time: h=4 m=21
